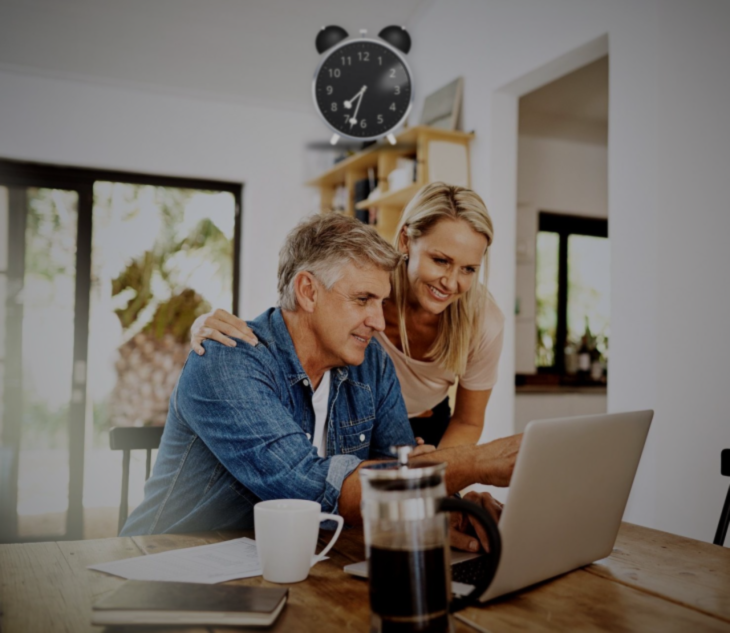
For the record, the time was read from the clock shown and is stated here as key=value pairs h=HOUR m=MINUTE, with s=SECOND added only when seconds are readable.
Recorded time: h=7 m=33
